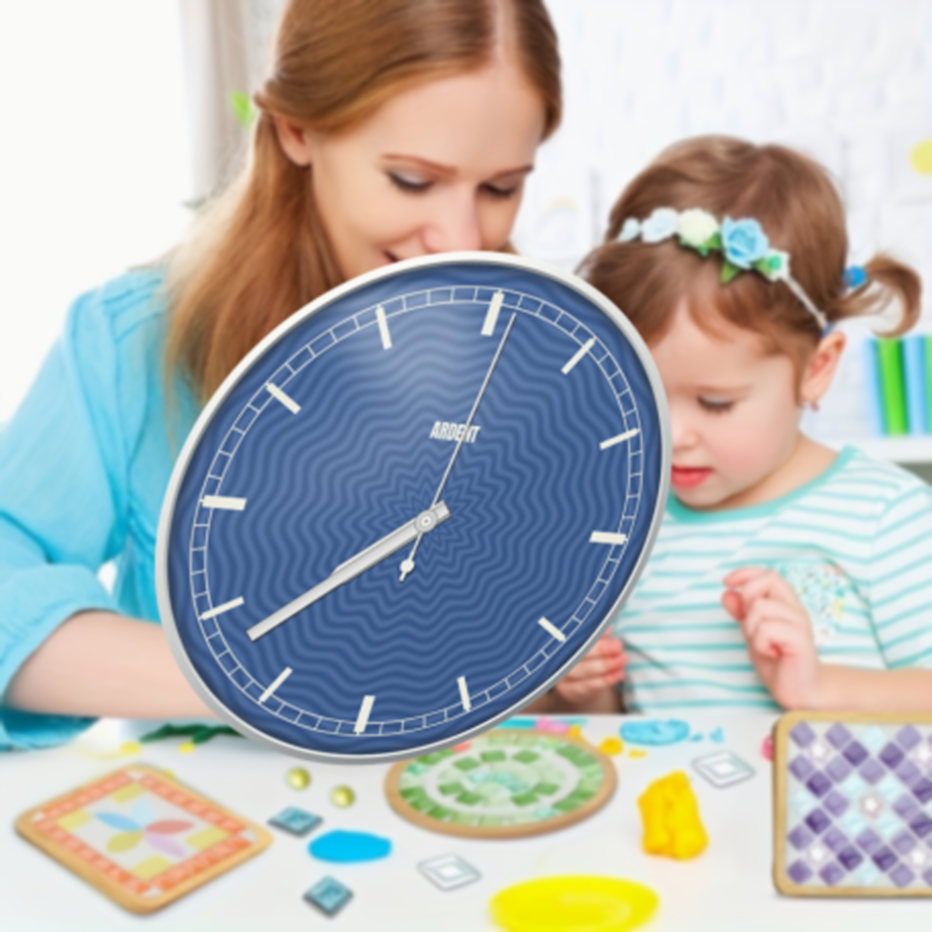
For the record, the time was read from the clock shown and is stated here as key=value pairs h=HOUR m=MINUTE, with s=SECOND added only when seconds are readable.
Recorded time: h=7 m=38 s=1
